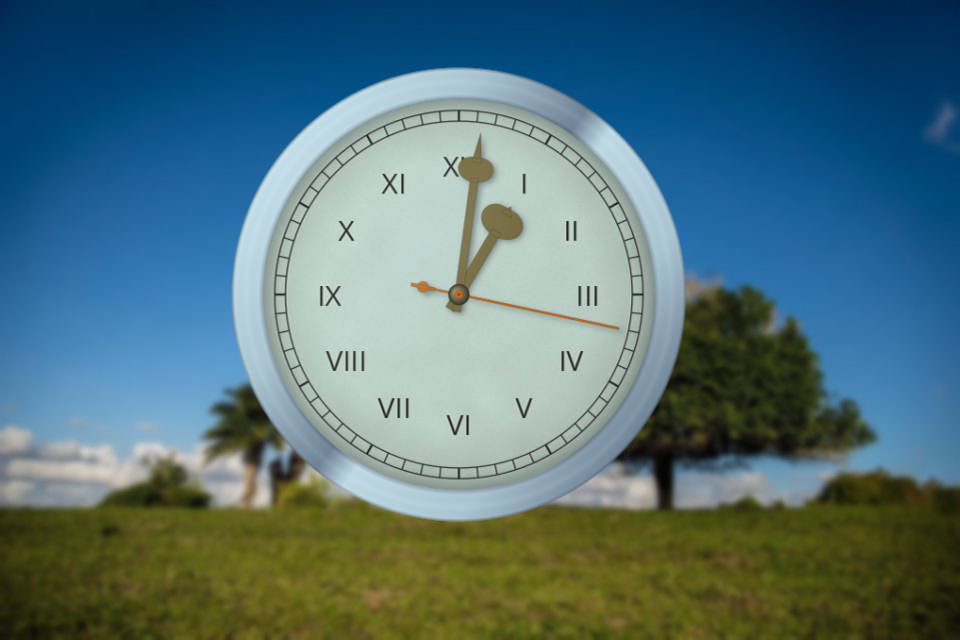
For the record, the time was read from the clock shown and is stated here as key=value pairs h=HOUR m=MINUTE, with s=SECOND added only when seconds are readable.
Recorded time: h=1 m=1 s=17
